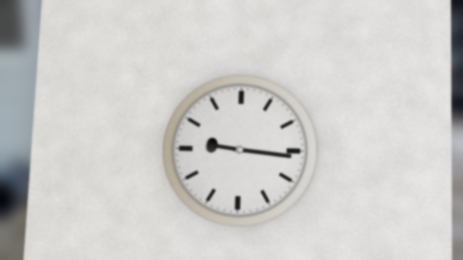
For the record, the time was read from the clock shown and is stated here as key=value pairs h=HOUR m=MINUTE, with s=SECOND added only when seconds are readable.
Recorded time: h=9 m=16
